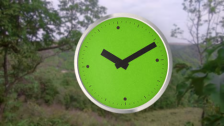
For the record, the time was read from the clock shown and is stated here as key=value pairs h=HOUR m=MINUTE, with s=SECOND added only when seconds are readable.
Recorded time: h=10 m=11
